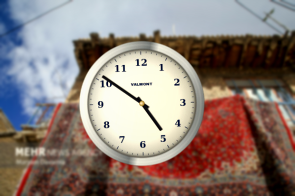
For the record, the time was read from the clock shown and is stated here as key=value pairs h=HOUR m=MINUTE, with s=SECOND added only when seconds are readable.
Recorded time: h=4 m=51
